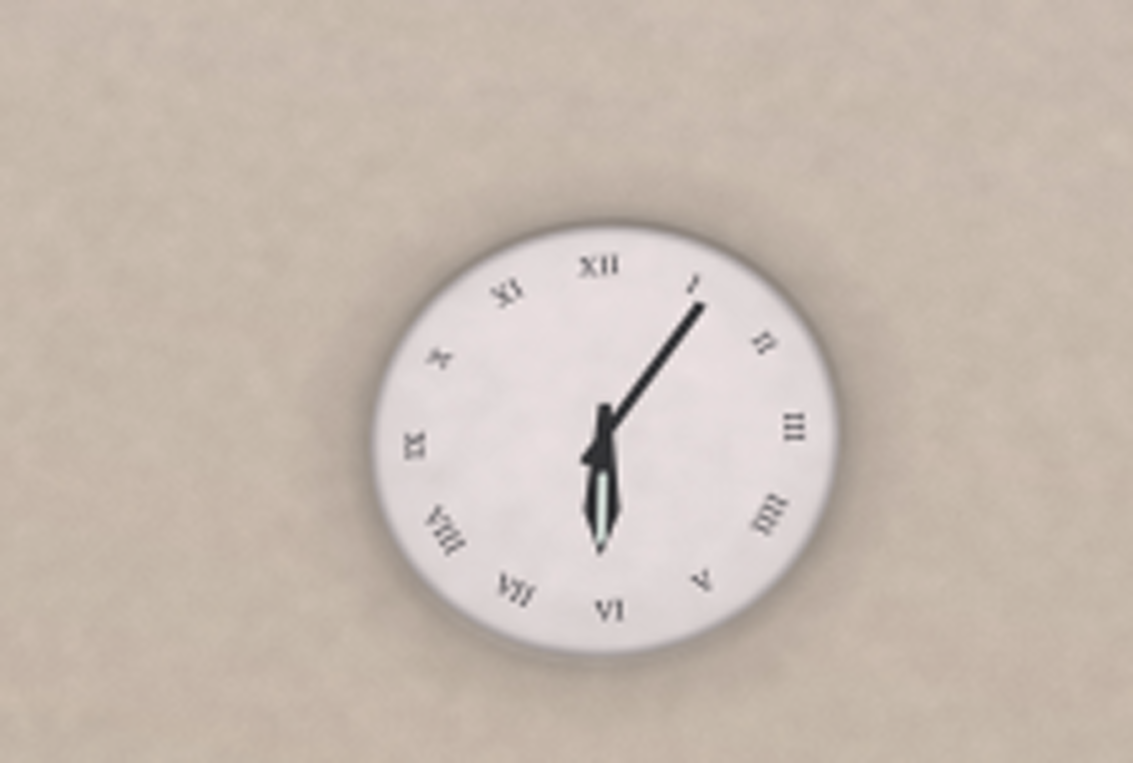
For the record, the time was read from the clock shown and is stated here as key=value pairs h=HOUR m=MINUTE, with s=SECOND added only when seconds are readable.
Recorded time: h=6 m=6
